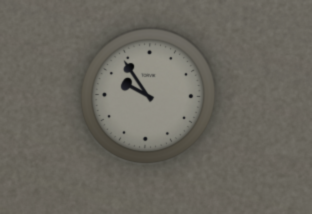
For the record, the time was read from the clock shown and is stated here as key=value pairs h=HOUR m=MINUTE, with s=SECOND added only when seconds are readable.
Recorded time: h=9 m=54
